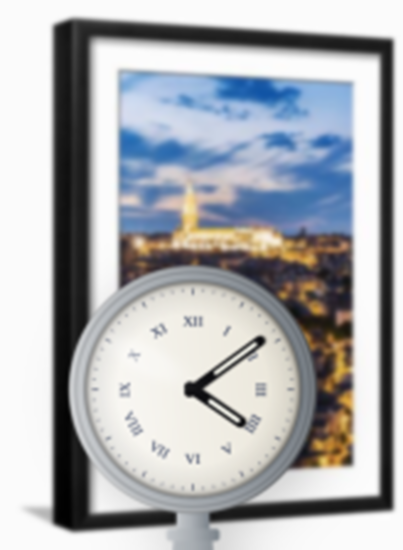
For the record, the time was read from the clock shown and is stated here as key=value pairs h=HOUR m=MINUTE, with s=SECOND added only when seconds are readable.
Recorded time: h=4 m=9
